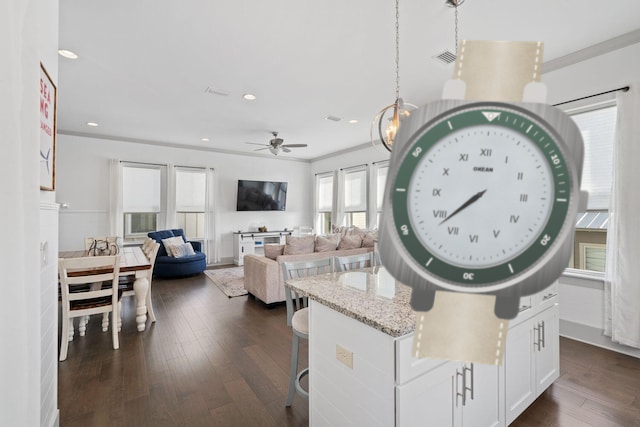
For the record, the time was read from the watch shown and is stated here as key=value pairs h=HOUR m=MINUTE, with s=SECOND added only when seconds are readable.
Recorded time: h=7 m=38
